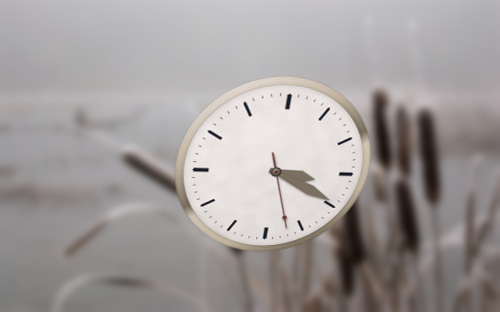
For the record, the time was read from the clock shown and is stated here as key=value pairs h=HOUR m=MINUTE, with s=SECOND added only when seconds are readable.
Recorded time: h=3 m=19 s=27
